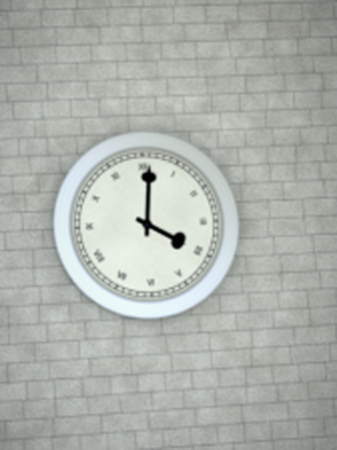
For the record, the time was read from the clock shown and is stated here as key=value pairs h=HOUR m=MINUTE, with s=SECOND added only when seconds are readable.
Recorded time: h=4 m=1
